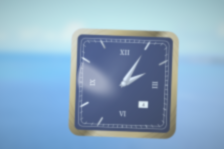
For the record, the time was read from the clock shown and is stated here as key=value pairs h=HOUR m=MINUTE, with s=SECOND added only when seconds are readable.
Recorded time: h=2 m=5
